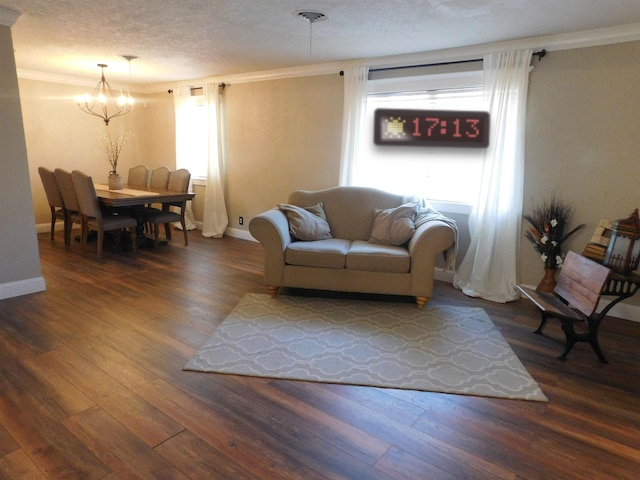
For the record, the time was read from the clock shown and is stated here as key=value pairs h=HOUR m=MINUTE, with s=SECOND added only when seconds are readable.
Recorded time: h=17 m=13
